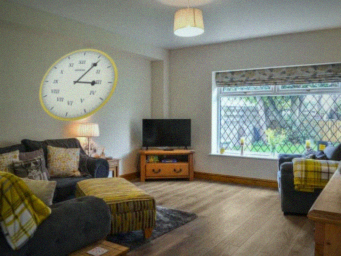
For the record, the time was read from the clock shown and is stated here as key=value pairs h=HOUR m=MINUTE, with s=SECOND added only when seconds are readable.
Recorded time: h=3 m=6
